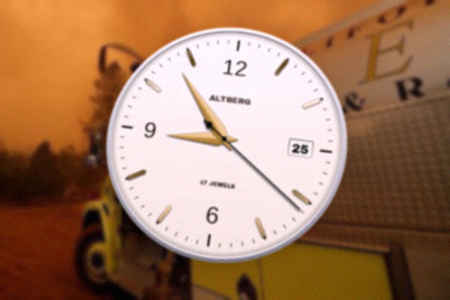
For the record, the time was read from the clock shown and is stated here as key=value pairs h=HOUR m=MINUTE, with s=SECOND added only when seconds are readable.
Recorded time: h=8 m=53 s=21
